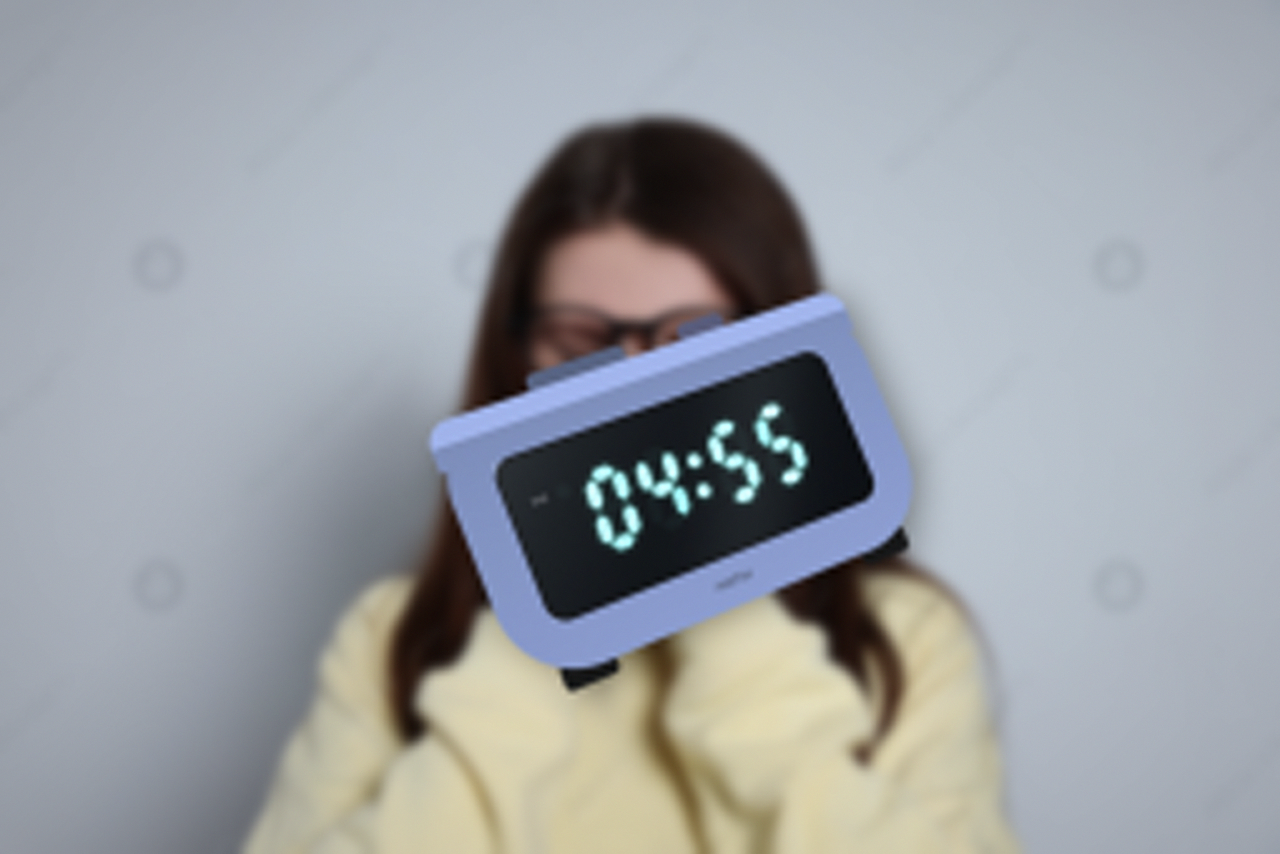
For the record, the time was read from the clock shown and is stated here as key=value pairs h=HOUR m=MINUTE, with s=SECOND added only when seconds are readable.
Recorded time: h=4 m=55
